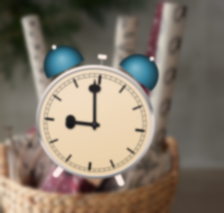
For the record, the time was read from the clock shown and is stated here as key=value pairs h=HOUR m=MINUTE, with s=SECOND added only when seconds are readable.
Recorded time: h=8 m=59
